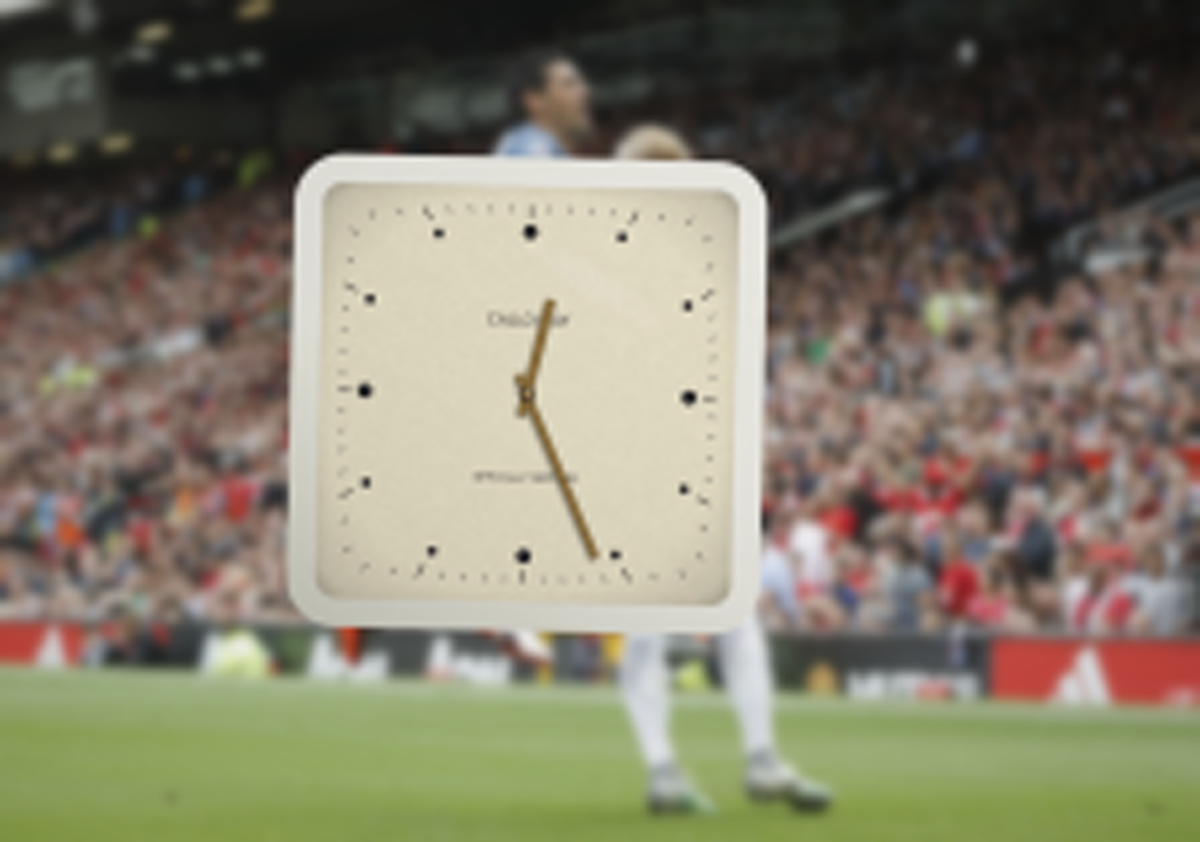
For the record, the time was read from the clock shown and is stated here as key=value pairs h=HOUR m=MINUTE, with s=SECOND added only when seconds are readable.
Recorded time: h=12 m=26
